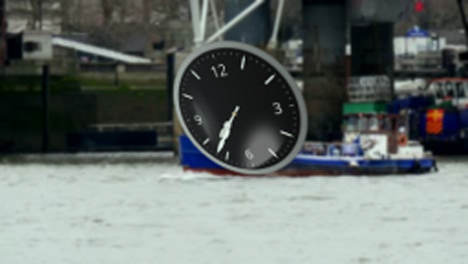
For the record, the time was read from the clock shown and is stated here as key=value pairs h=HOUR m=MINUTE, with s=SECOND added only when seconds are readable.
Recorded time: h=7 m=37
